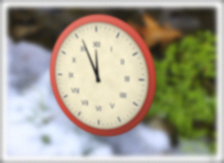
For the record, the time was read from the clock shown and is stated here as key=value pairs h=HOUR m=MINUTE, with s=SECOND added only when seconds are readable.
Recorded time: h=11 m=56
